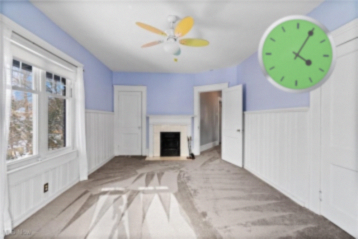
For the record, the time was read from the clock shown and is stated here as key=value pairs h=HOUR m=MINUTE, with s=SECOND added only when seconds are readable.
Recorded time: h=4 m=5
